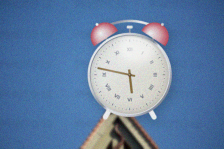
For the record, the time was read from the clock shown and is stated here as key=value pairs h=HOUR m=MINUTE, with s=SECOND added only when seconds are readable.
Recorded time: h=5 m=47
